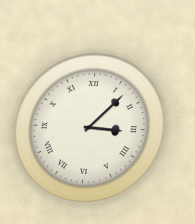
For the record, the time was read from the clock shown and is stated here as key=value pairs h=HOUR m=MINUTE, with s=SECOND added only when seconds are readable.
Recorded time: h=3 m=7
